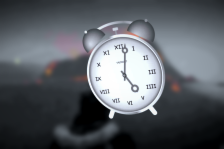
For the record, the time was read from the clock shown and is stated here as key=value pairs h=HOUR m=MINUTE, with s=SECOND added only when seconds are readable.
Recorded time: h=5 m=2
